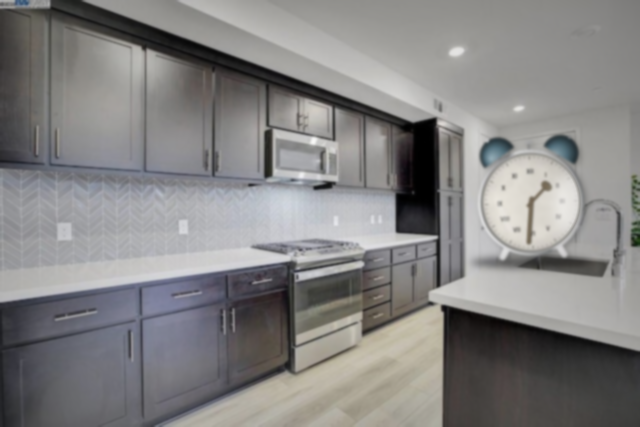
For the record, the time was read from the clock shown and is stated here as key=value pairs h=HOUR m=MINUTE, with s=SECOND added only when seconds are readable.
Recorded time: h=1 m=31
